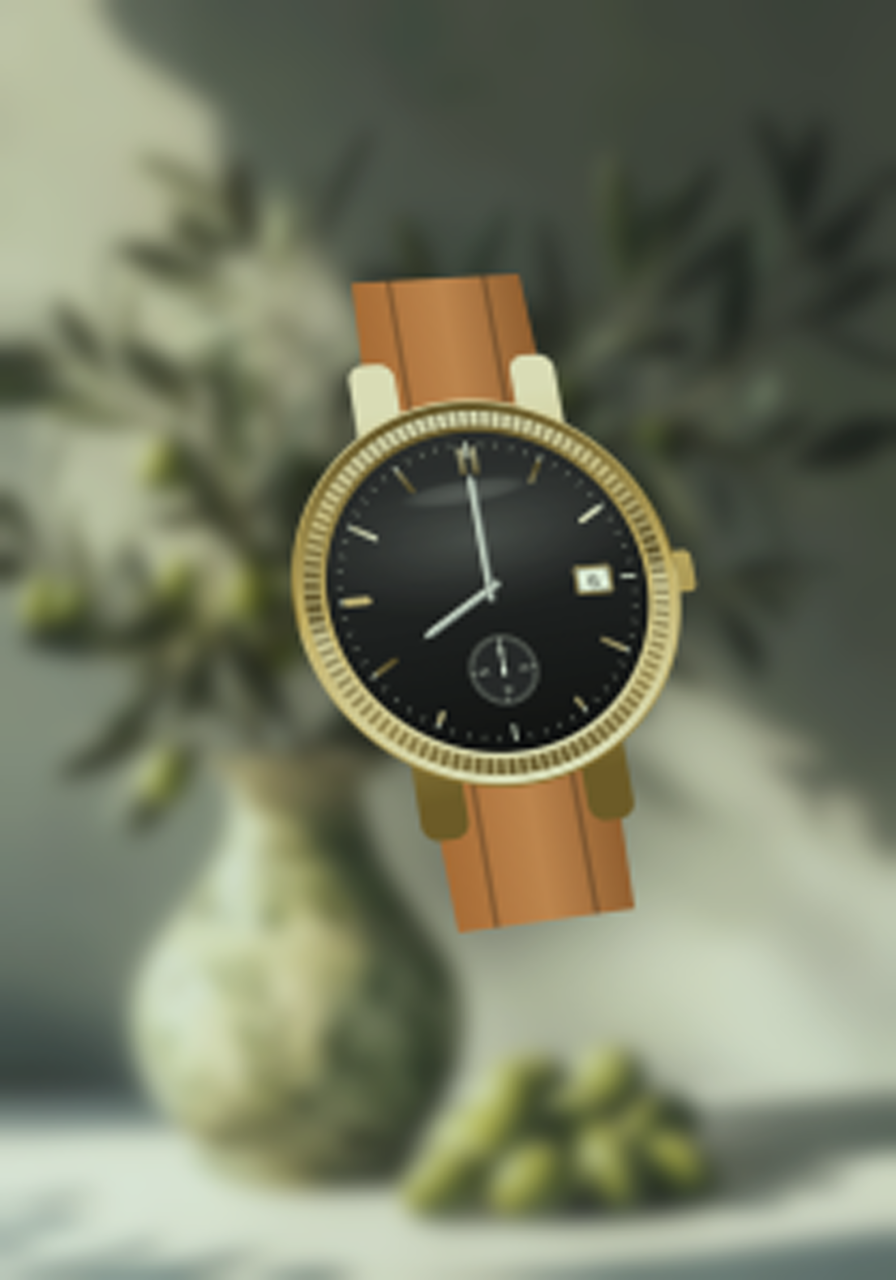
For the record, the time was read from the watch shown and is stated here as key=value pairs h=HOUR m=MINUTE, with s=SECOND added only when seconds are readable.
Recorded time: h=8 m=0
